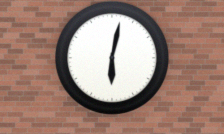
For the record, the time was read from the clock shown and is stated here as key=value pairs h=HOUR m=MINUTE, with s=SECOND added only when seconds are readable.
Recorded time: h=6 m=2
